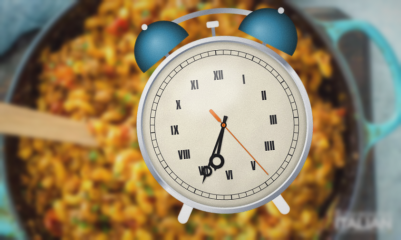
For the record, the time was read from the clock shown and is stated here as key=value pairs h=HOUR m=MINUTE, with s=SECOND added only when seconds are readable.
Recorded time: h=6 m=34 s=24
